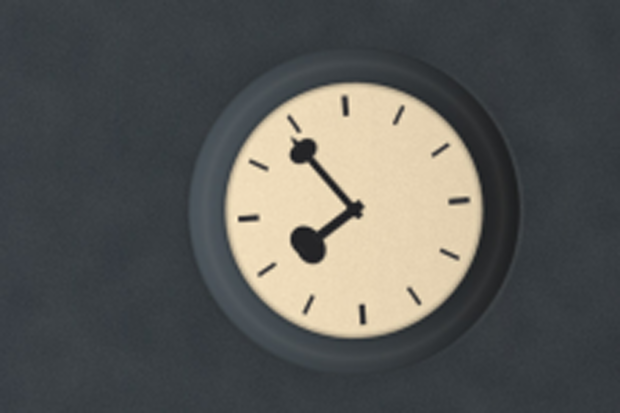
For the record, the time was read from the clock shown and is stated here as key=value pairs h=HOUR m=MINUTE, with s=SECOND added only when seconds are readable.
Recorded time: h=7 m=54
